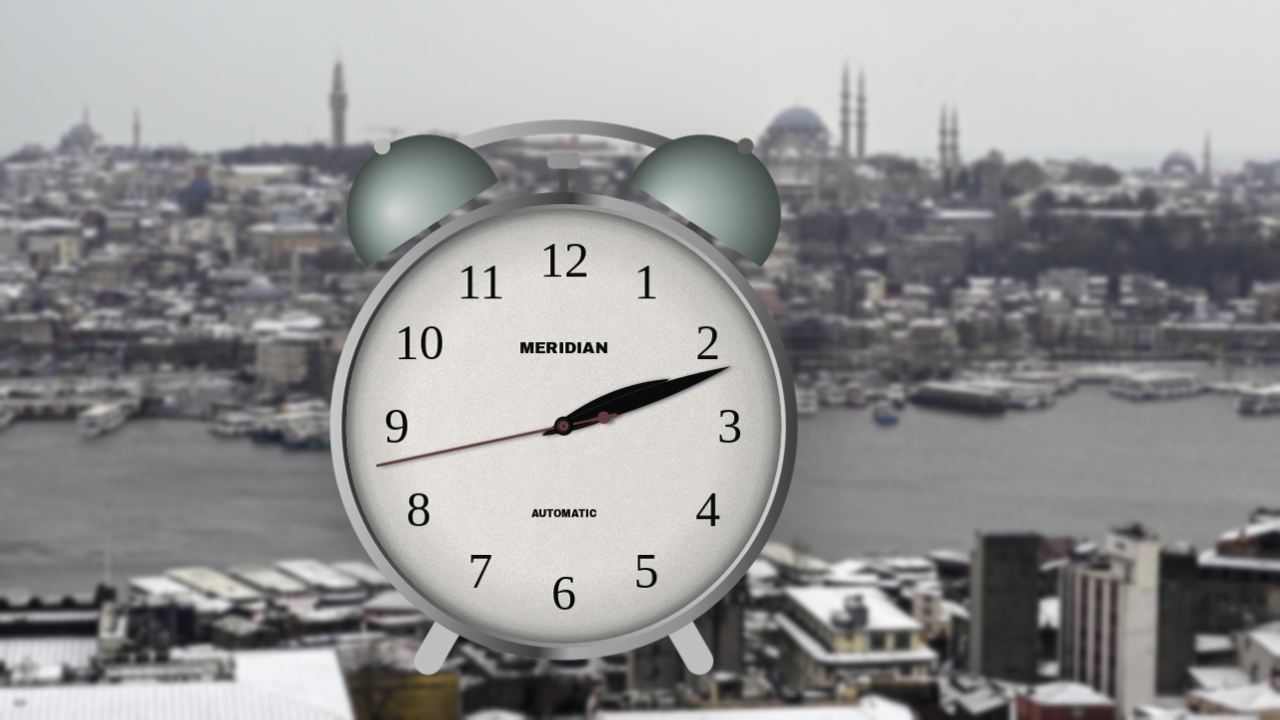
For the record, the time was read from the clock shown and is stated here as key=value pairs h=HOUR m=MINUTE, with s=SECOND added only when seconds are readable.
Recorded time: h=2 m=11 s=43
